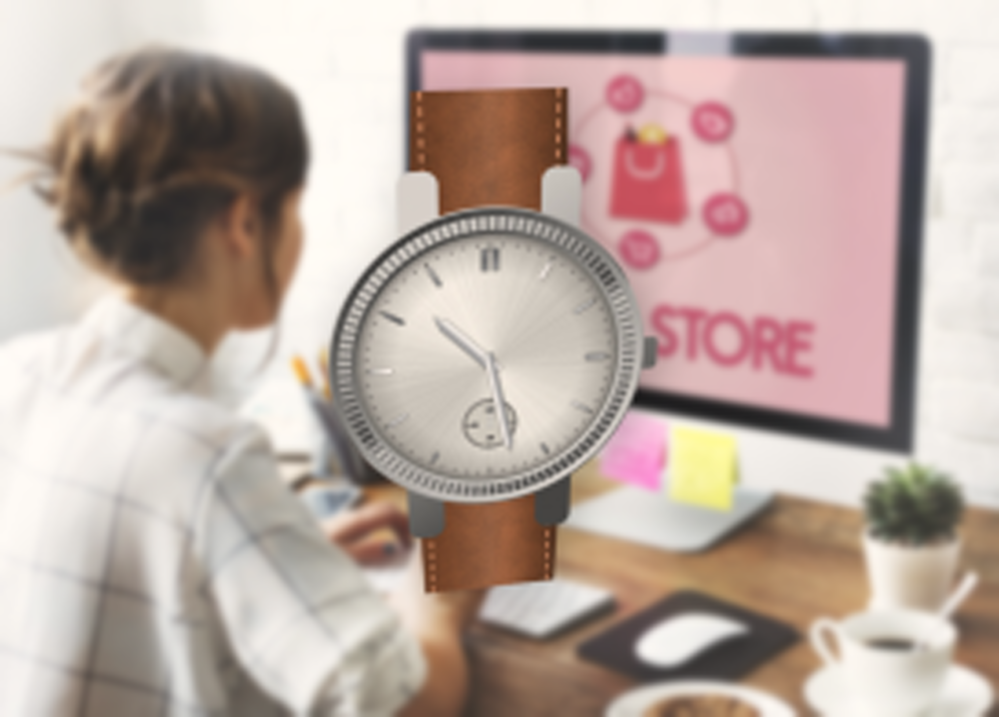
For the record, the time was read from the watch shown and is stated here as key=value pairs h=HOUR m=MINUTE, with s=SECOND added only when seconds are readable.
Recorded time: h=10 m=28
